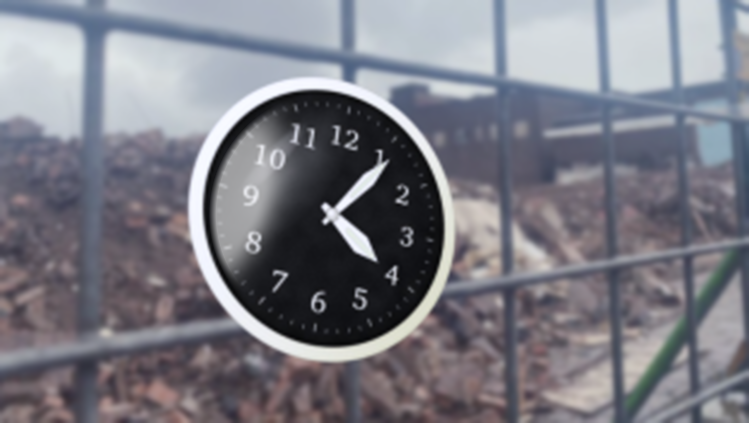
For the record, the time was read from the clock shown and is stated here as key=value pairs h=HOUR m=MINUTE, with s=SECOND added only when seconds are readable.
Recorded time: h=4 m=6
